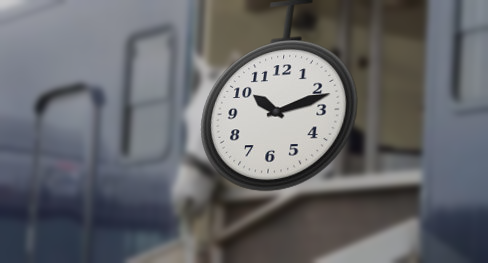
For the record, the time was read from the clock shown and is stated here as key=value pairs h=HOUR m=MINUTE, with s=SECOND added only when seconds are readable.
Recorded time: h=10 m=12
